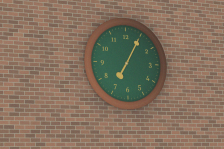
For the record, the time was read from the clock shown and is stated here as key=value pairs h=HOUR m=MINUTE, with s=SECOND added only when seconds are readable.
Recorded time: h=7 m=5
